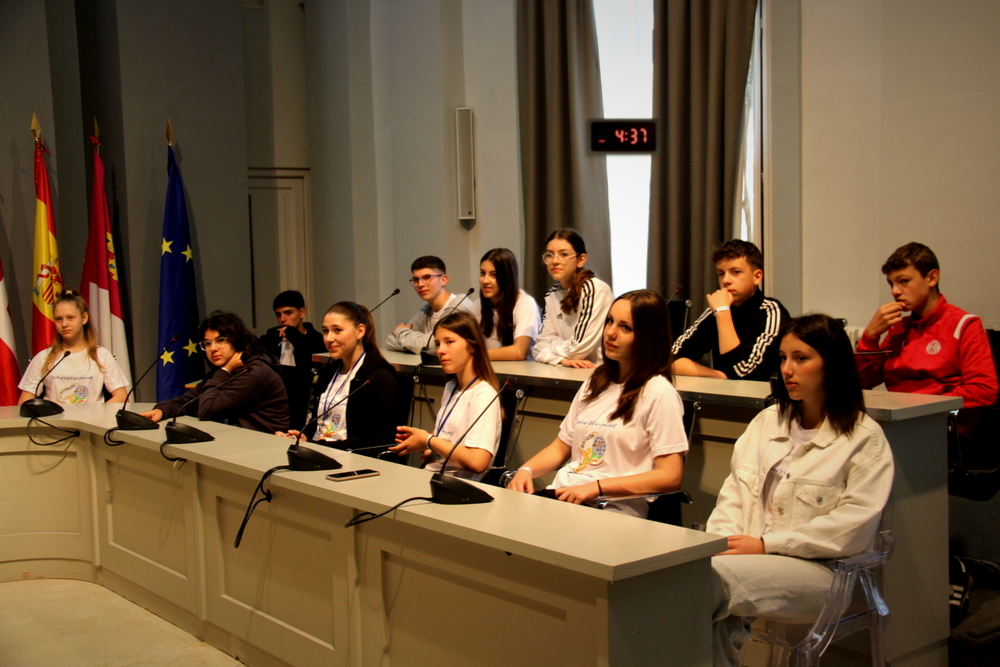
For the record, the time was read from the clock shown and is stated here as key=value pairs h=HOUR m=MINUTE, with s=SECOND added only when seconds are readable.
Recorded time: h=4 m=37
